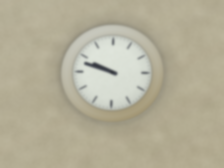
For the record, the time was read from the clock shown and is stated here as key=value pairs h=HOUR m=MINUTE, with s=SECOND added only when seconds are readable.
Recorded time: h=9 m=48
